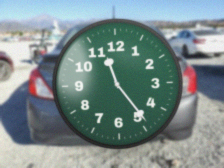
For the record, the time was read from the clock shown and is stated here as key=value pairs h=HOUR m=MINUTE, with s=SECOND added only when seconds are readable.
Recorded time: h=11 m=24
